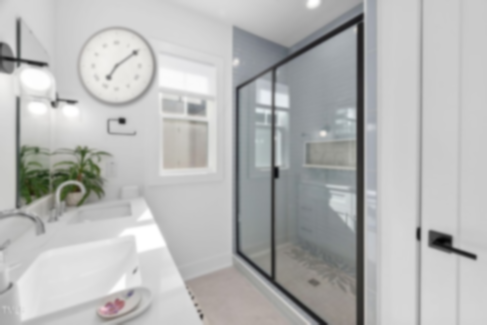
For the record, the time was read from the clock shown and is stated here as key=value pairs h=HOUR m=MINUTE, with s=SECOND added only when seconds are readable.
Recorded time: h=7 m=9
